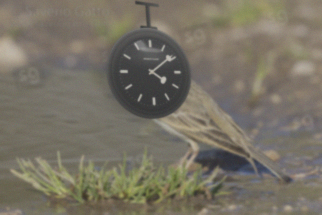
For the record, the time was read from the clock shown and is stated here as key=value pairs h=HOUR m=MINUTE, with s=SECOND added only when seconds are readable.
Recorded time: h=4 m=9
